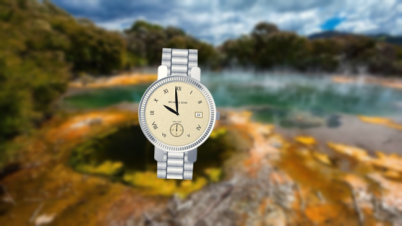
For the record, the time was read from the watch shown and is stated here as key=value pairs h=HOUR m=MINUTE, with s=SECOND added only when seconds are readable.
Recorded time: h=9 m=59
